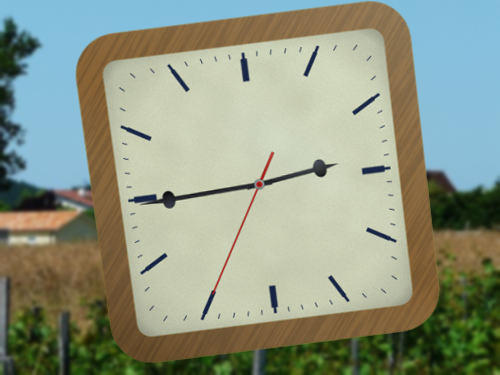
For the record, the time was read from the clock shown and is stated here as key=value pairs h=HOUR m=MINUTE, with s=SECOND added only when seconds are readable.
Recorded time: h=2 m=44 s=35
